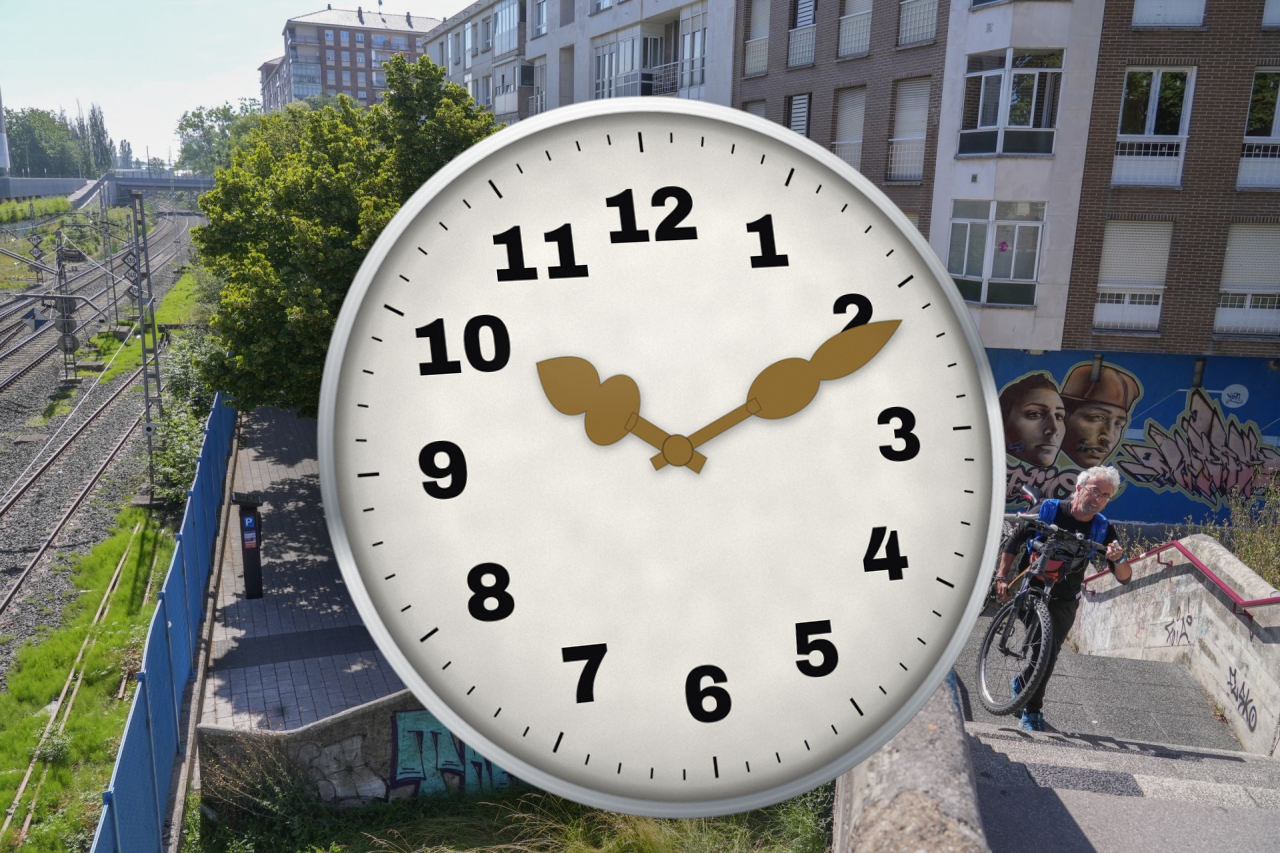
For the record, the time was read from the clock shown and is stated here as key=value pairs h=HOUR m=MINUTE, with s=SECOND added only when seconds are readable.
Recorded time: h=10 m=11
